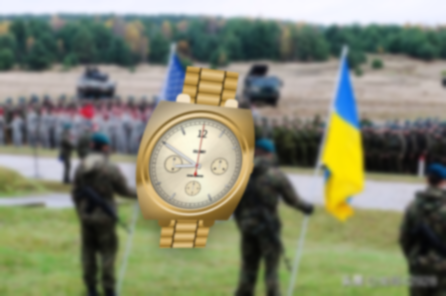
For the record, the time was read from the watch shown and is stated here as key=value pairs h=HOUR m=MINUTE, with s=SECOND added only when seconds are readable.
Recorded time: h=8 m=50
